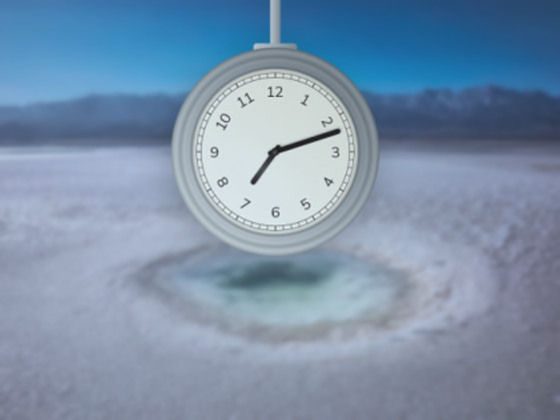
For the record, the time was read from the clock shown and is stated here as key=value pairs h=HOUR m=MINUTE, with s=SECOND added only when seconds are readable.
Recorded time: h=7 m=12
